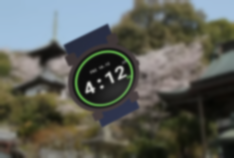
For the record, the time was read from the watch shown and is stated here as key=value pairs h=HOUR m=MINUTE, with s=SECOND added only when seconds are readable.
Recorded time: h=4 m=12
